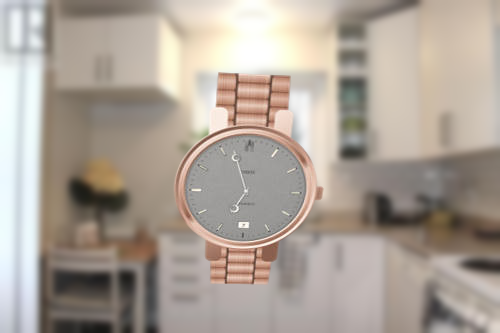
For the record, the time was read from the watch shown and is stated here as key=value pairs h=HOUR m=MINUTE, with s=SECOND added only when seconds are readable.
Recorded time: h=6 m=57
